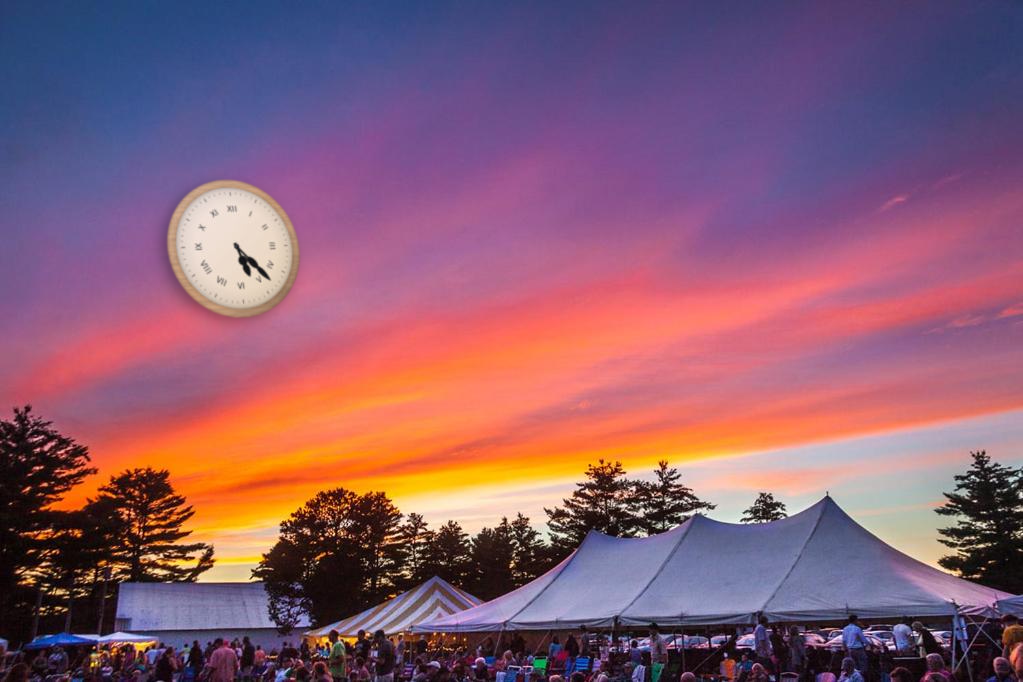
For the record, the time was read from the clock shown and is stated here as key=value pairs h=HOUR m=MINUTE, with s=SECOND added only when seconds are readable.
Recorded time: h=5 m=23
